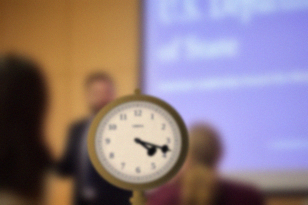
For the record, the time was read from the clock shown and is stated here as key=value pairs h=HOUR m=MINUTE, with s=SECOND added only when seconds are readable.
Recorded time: h=4 m=18
